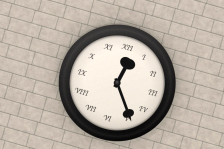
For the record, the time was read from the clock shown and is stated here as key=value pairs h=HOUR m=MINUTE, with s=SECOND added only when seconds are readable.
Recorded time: h=12 m=24
